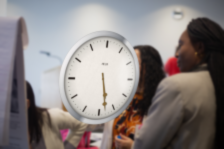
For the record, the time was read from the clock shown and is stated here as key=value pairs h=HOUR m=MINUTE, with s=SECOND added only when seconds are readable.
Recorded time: h=5 m=28
